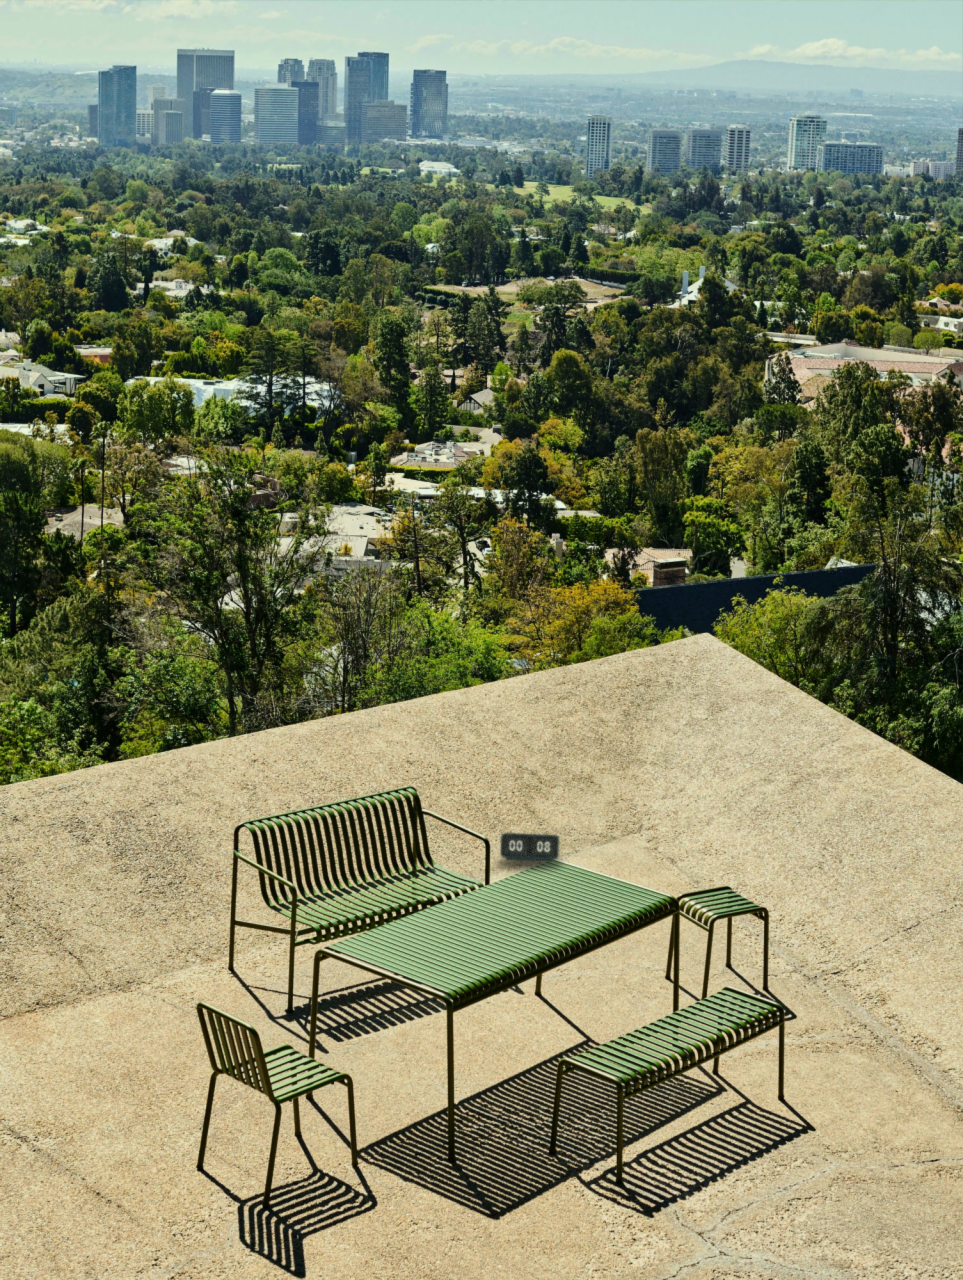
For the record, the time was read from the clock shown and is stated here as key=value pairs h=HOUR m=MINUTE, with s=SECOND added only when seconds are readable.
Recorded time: h=0 m=8
